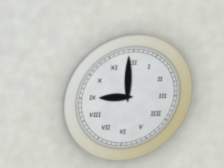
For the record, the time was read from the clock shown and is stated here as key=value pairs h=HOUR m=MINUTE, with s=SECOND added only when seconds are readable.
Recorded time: h=8 m=59
